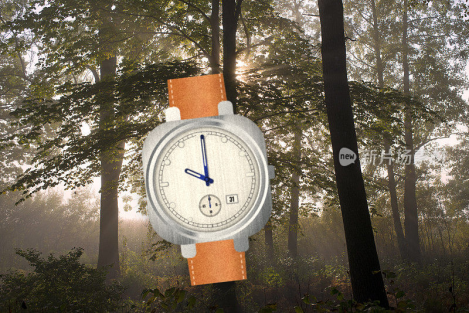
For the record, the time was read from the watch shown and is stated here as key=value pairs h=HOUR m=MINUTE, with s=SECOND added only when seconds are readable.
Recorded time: h=10 m=0
